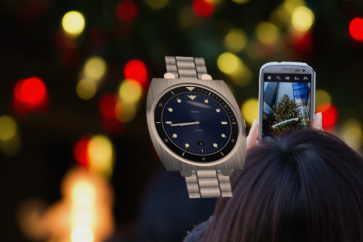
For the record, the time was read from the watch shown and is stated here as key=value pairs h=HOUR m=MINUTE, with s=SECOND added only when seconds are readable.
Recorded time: h=8 m=44
